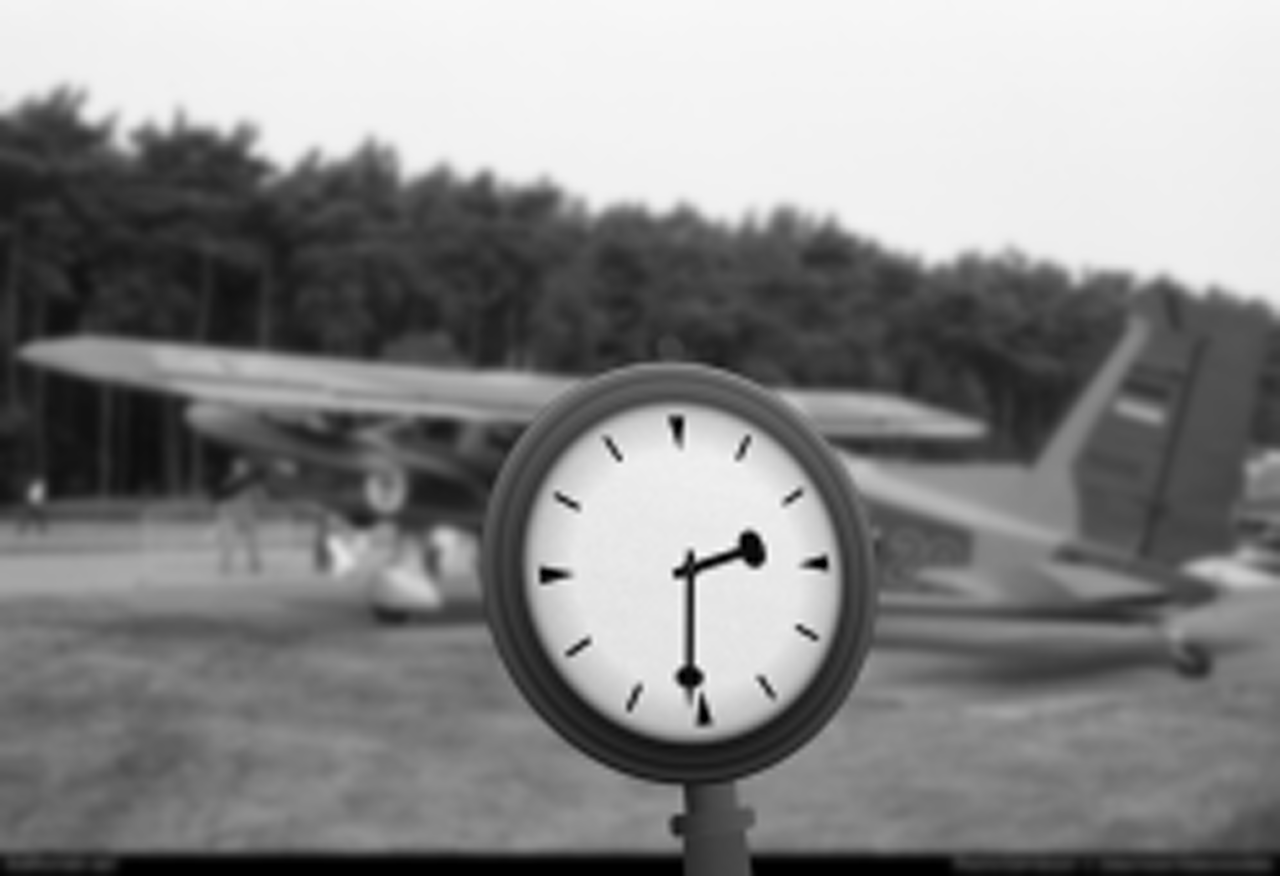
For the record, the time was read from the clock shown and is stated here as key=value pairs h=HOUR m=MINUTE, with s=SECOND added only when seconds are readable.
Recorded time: h=2 m=31
